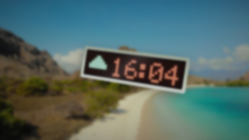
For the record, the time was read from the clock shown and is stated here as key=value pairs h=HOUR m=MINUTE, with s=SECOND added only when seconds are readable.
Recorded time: h=16 m=4
